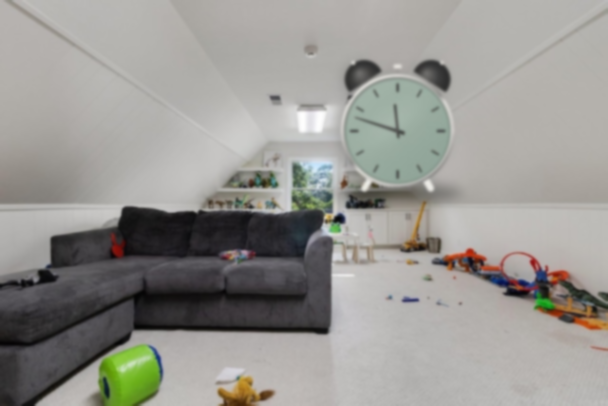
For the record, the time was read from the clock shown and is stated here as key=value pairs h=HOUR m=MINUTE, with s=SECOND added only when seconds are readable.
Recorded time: h=11 m=48
